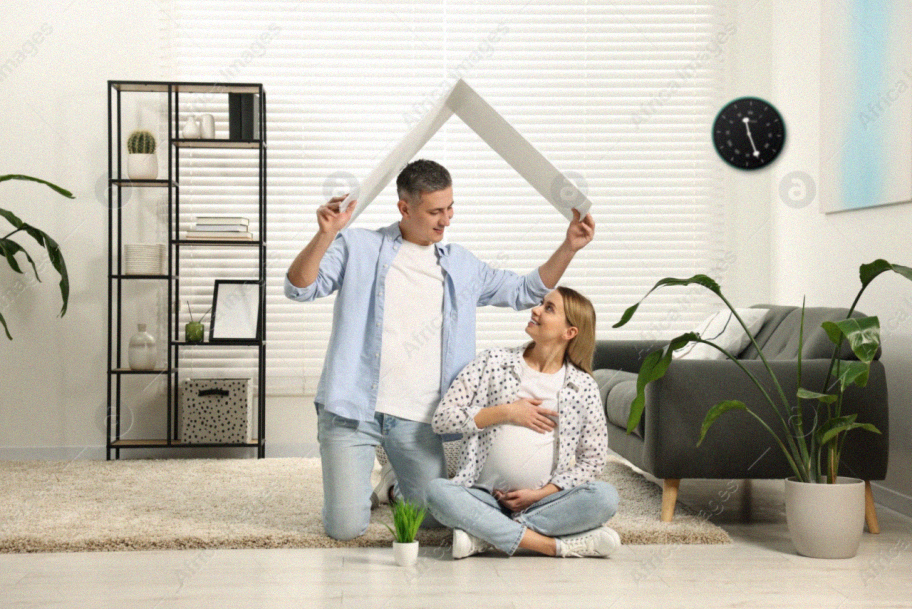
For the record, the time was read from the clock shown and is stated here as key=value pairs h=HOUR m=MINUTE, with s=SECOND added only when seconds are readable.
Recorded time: h=11 m=26
